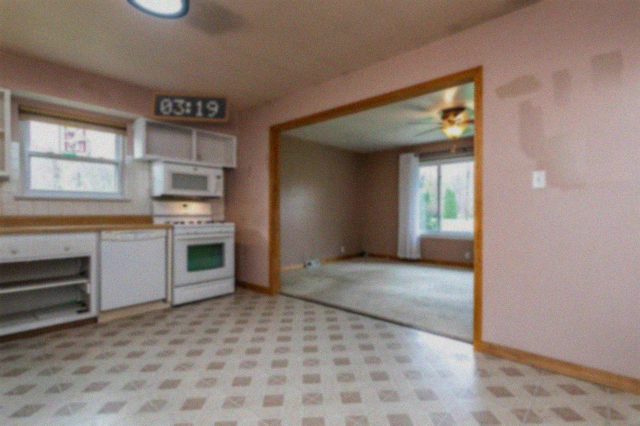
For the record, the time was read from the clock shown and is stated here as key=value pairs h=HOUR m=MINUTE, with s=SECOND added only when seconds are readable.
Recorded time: h=3 m=19
